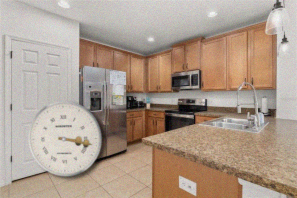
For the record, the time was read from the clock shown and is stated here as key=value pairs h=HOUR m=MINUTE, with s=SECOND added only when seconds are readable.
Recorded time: h=3 m=17
